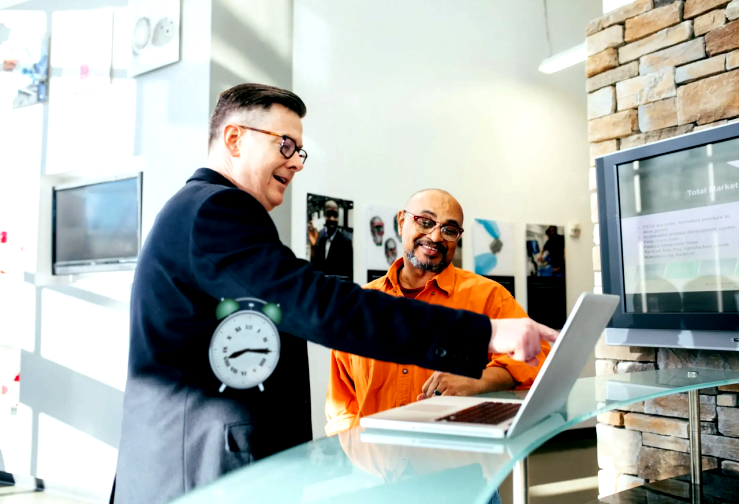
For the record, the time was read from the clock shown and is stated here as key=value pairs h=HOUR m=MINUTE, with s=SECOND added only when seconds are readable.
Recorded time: h=8 m=15
